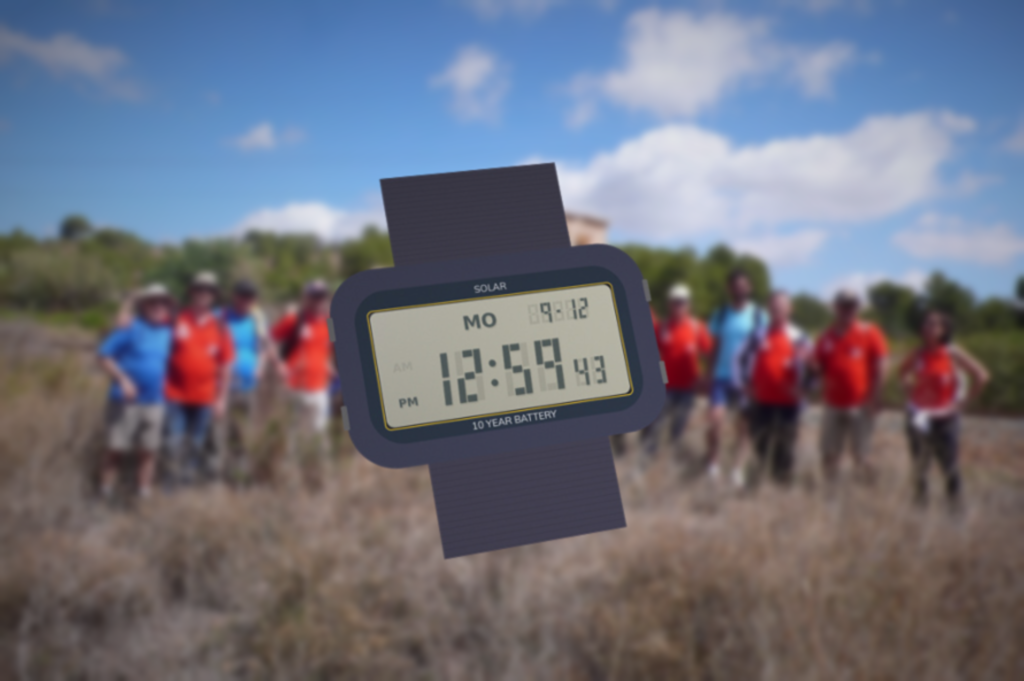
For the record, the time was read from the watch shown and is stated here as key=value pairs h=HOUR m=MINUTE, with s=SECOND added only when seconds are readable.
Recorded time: h=12 m=59 s=43
